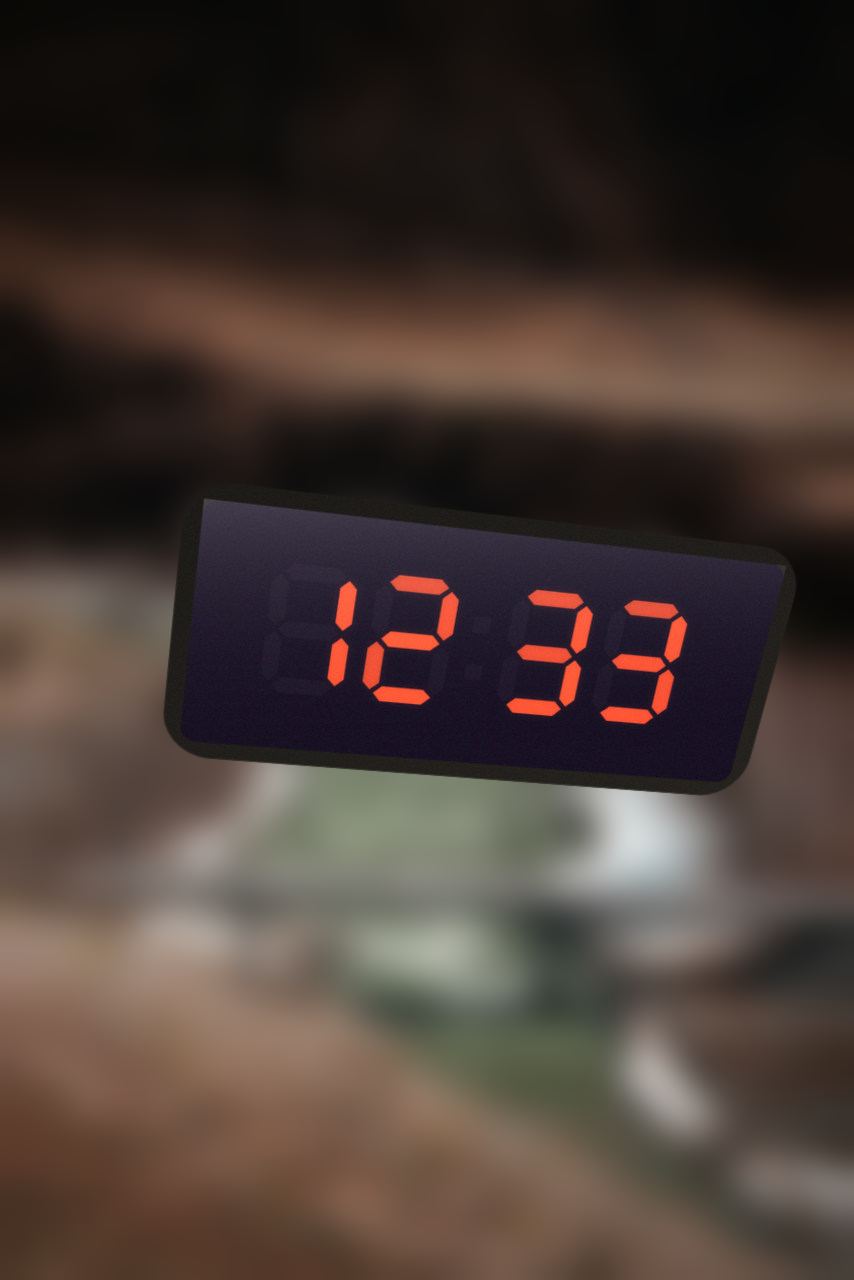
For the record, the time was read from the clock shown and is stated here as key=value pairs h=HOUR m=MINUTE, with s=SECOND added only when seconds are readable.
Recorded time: h=12 m=33
